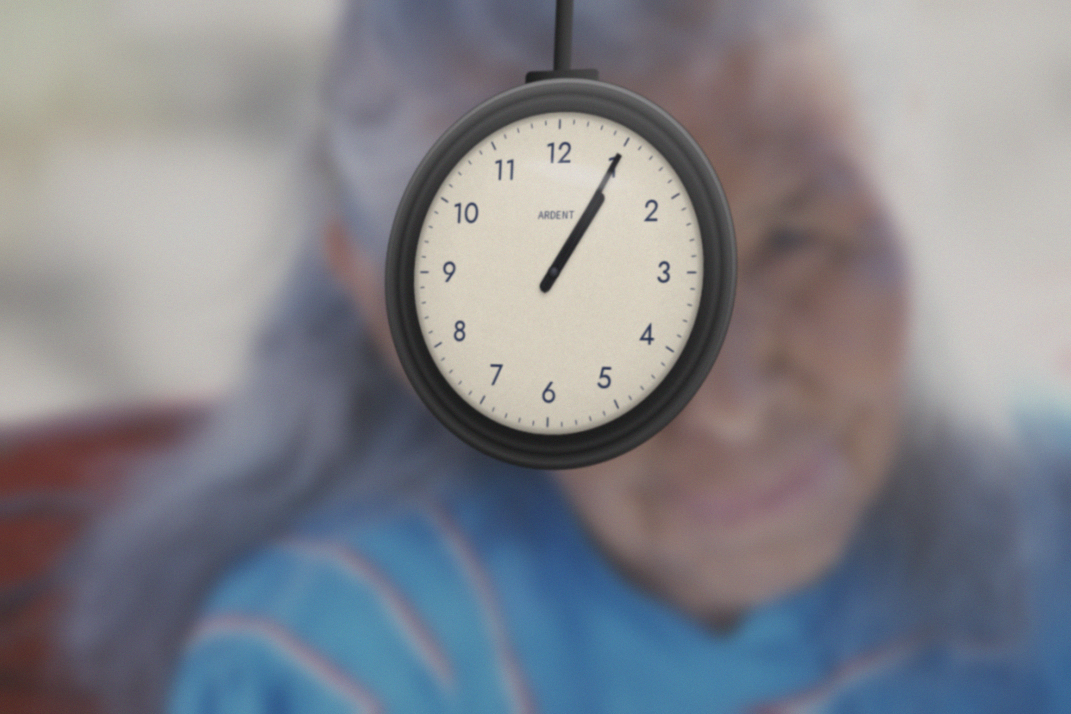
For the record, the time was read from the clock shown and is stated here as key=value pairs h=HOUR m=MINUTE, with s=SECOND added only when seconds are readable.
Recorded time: h=1 m=5
